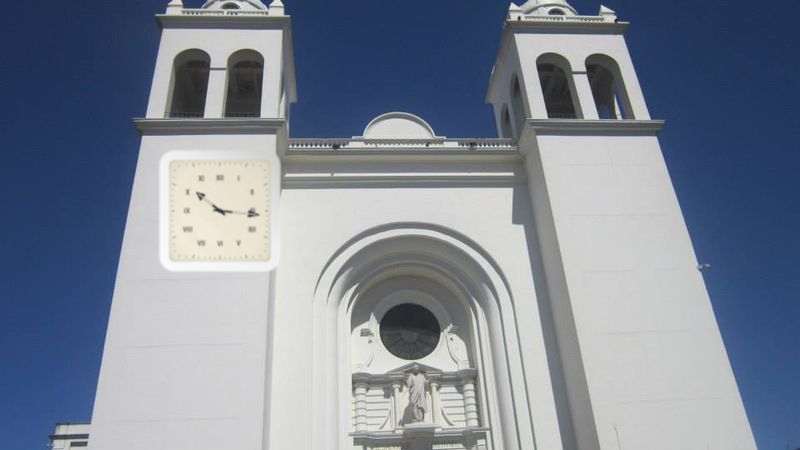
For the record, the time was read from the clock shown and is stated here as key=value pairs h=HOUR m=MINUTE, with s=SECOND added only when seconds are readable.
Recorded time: h=10 m=16
